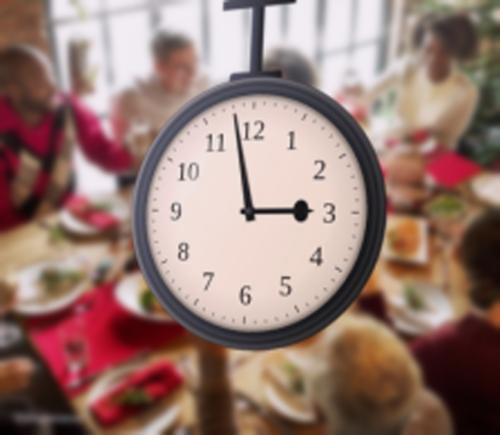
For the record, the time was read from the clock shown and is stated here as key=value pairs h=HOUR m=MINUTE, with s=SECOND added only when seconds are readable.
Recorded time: h=2 m=58
